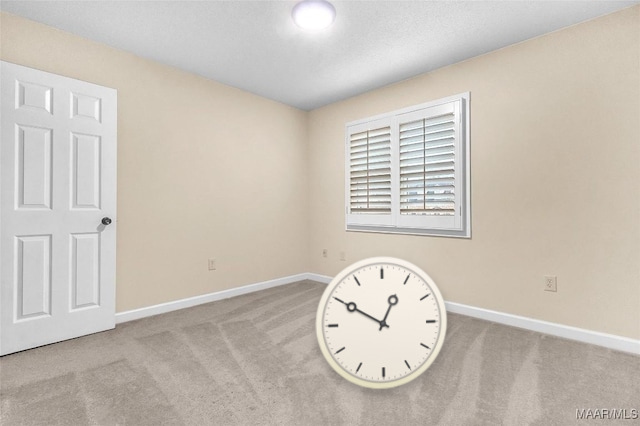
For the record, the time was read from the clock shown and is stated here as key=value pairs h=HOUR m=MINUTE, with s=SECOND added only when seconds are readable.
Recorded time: h=12 m=50
